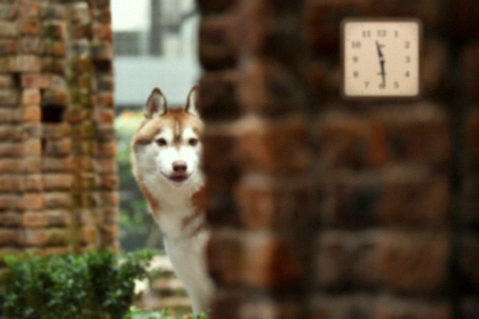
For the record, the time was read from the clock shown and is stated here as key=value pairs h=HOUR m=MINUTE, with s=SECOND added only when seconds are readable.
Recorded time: h=11 m=29
